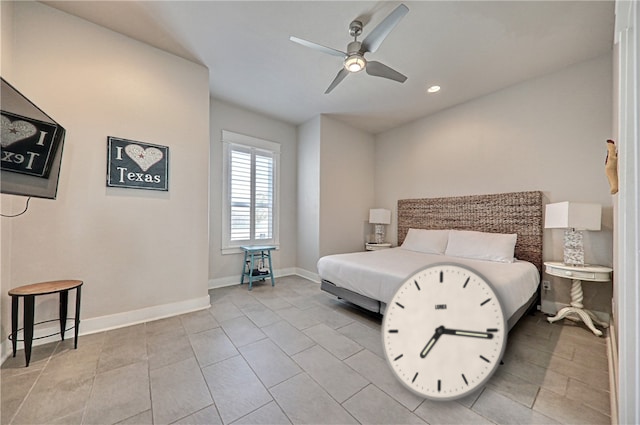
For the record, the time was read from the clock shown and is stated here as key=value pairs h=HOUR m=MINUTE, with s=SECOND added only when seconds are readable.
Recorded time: h=7 m=16
